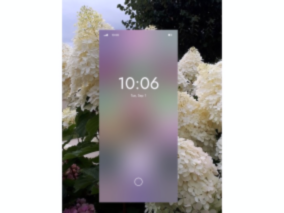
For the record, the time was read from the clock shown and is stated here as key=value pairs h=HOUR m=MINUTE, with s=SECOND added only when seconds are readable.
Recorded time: h=10 m=6
